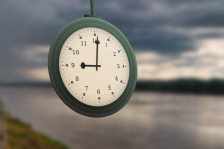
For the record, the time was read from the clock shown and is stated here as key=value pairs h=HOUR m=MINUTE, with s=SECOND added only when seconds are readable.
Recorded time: h=9 m=1
